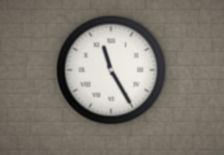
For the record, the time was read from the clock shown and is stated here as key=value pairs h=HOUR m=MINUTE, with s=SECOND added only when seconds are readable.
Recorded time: h=11 m=25
